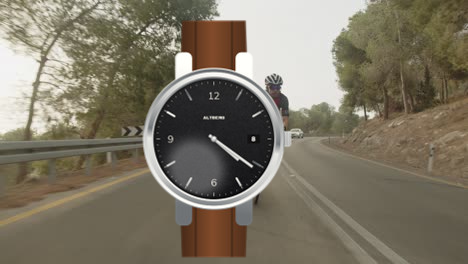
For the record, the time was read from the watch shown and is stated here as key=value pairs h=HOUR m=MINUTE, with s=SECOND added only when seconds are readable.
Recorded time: h=4 m=21
